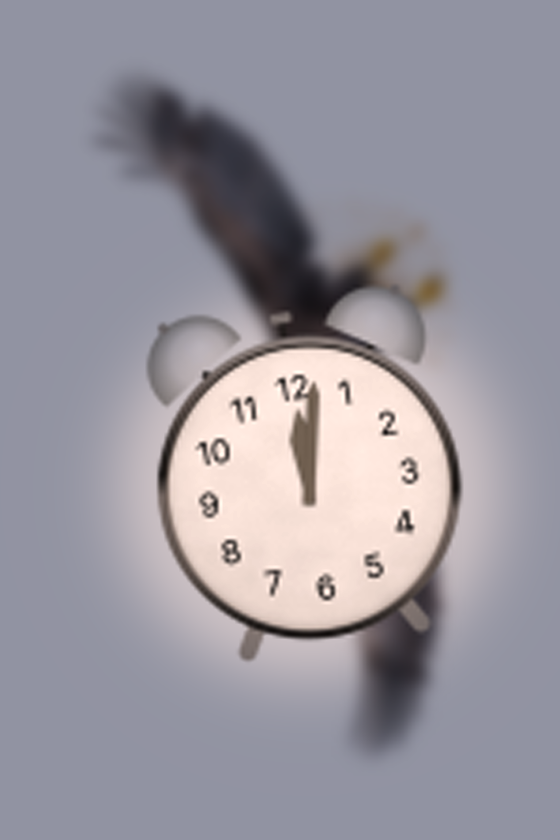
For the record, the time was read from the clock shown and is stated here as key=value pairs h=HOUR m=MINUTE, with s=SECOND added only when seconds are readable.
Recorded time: h=12 m=2
